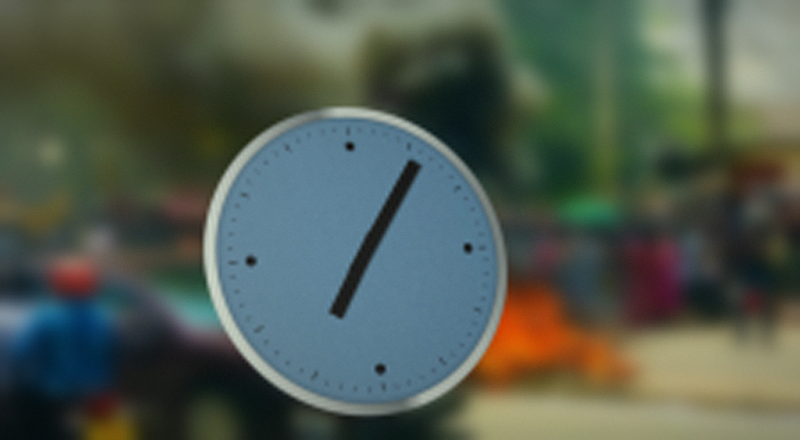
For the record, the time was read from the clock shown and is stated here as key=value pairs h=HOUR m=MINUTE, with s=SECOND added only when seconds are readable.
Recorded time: h=7 m=6
